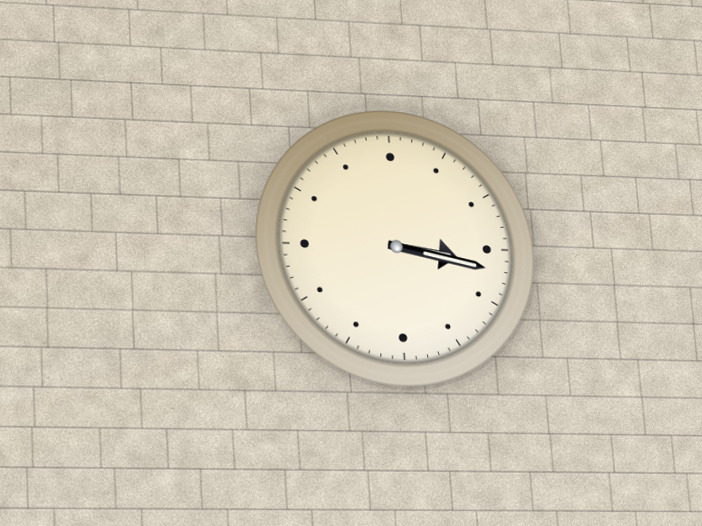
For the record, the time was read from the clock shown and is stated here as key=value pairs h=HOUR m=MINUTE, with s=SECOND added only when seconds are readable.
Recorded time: h=3 m=17
